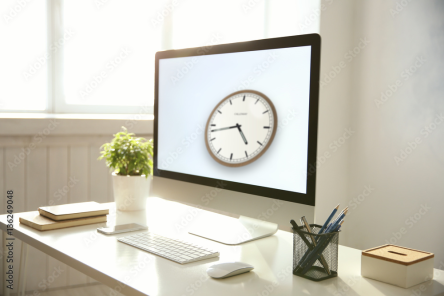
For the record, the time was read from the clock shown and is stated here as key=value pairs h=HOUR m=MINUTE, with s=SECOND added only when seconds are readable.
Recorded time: h=4 m=43
